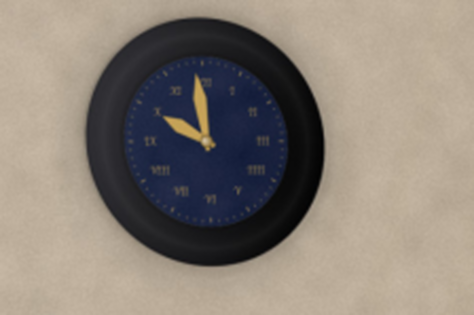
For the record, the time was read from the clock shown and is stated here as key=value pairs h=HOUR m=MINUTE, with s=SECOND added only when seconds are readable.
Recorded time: h=9 m=59
